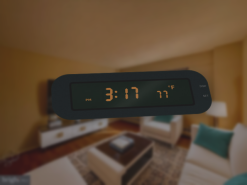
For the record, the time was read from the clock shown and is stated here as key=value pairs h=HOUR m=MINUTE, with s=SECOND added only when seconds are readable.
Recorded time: h=3 m=17
